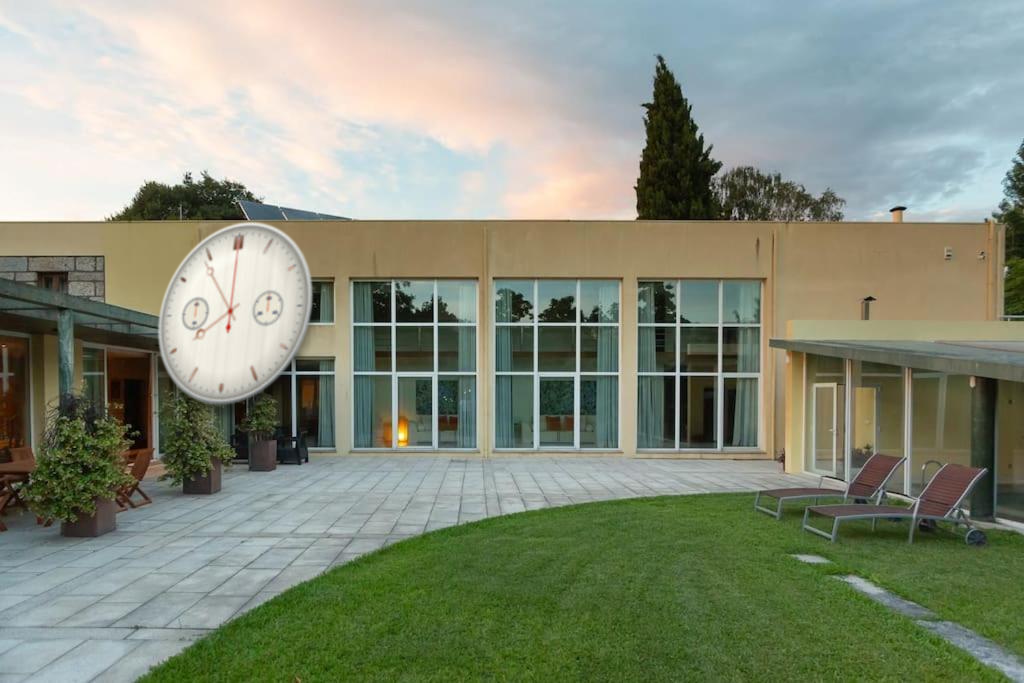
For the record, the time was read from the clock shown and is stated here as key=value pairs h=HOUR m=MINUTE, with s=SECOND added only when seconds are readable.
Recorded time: h=7 m=54
